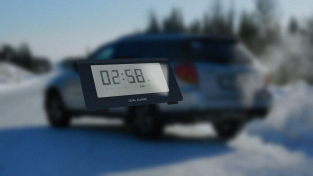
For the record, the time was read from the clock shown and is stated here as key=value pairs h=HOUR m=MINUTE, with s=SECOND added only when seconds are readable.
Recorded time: h=2 m=58
